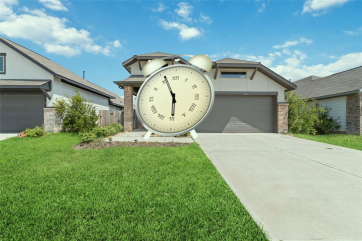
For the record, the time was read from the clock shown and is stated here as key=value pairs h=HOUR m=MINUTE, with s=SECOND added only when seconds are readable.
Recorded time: h=5 m=56
